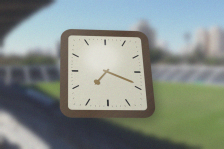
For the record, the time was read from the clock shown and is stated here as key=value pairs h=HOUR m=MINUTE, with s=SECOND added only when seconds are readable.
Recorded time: h=7 m=19
